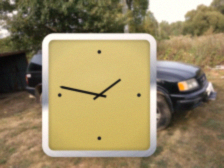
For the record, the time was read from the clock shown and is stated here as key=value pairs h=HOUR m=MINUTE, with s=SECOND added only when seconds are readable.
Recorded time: h=1 m=47
